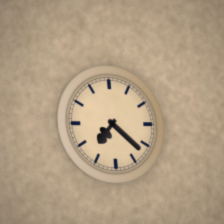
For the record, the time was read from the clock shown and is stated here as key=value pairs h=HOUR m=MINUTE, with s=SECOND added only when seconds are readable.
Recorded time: h=7 m=22
